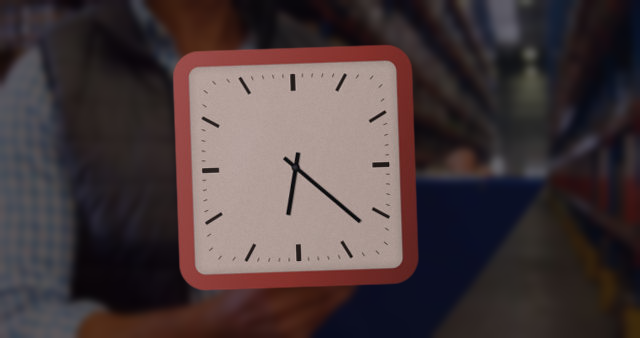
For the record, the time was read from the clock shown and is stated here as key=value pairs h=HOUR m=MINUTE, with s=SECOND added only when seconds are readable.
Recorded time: h=6 m=22
